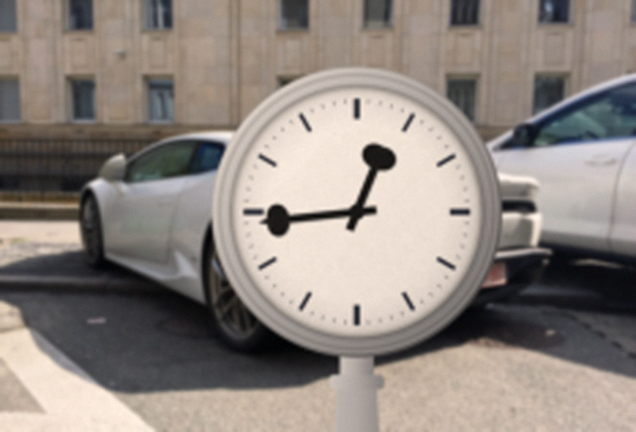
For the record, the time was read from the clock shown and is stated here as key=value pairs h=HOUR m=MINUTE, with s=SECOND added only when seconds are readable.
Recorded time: h=12 m=44
